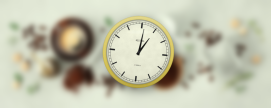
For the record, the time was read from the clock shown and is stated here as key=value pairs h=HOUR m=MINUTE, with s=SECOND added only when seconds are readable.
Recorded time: h=1 m=1
